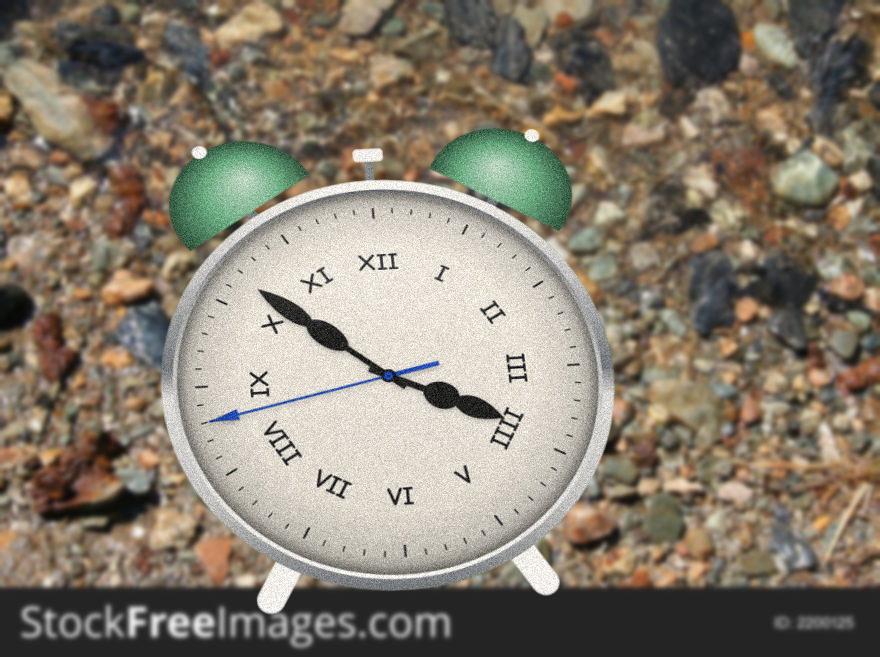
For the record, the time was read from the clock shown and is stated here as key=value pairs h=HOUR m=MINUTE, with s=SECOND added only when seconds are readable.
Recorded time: h=3 m=51 s=43
